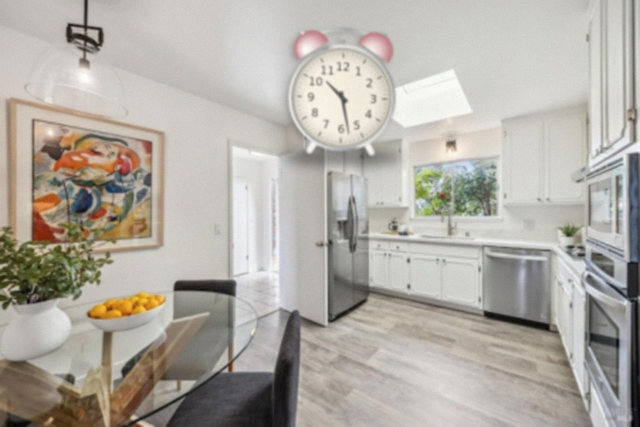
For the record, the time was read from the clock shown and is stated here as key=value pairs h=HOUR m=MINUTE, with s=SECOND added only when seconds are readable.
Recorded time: h=10 m=28
